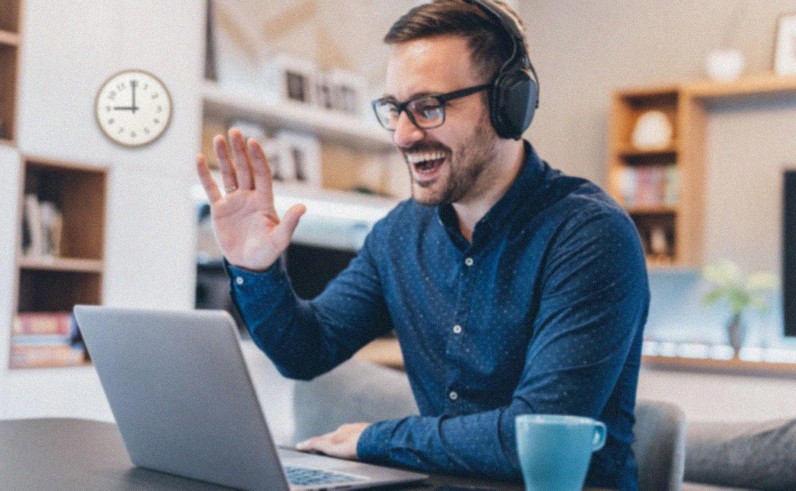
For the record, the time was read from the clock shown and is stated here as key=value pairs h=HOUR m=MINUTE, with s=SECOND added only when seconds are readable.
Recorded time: h=9 m=0
